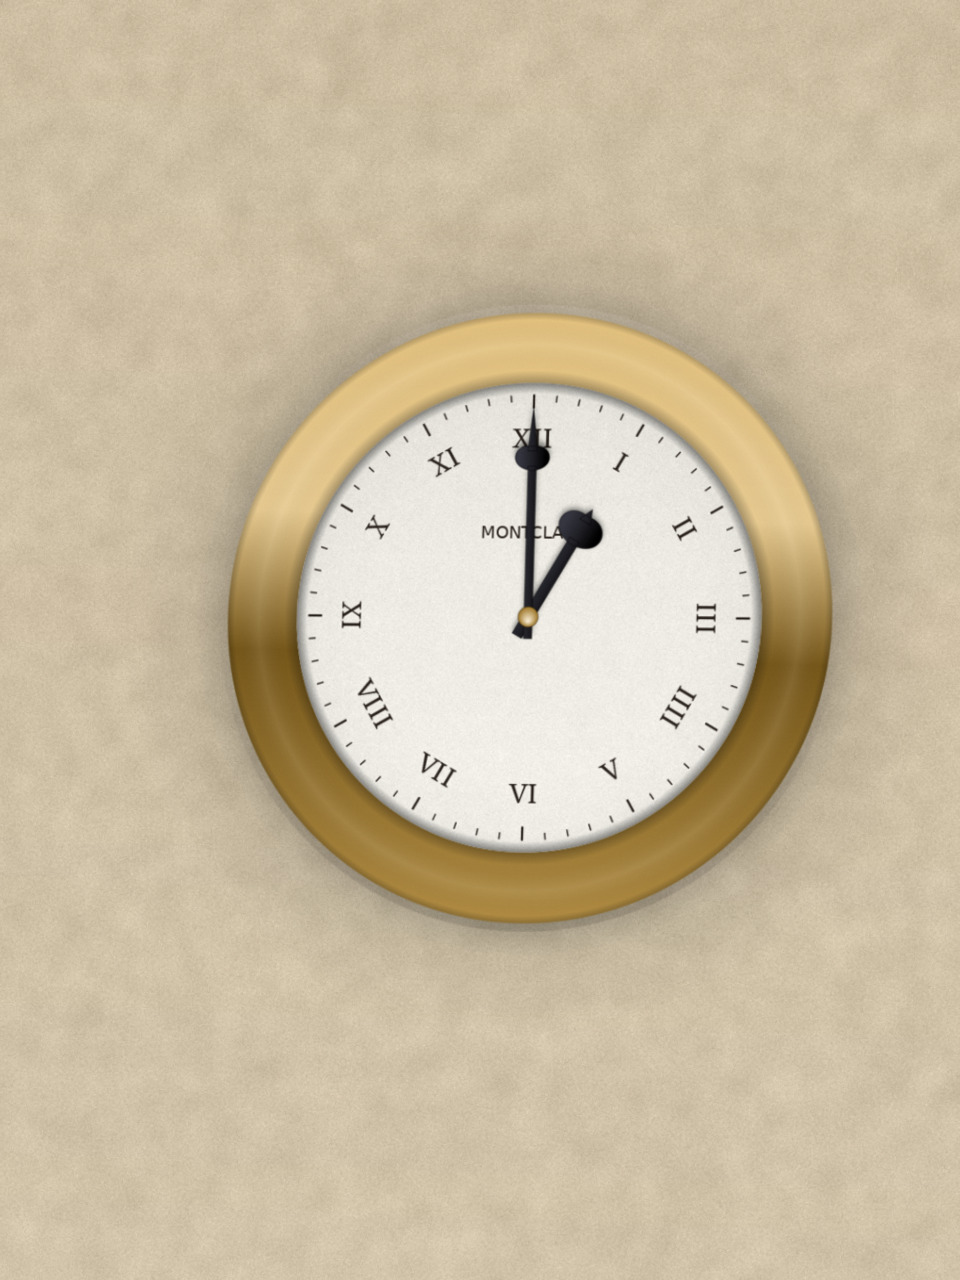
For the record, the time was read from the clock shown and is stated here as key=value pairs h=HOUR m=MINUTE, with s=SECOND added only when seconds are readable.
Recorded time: h=1 m=0
